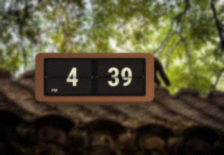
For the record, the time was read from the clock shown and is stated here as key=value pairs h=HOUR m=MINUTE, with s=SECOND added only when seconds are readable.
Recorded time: h=4 m=39
